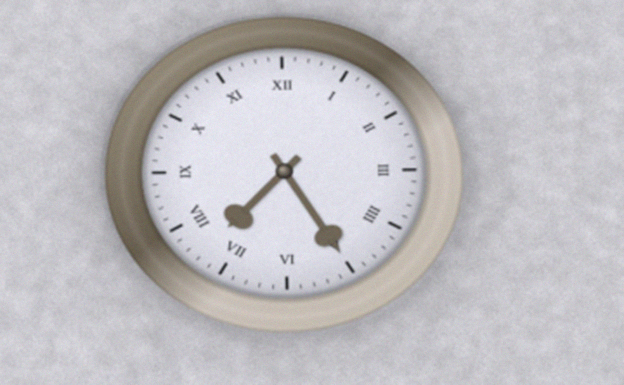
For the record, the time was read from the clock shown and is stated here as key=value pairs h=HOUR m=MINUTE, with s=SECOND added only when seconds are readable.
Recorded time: h=7 m=25
